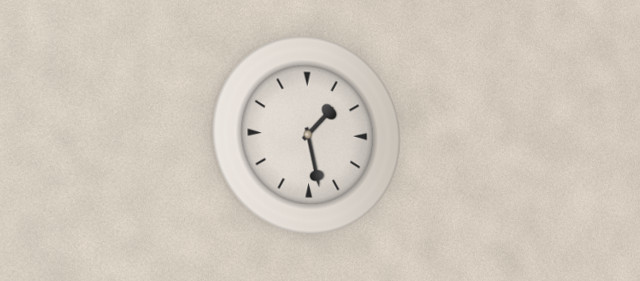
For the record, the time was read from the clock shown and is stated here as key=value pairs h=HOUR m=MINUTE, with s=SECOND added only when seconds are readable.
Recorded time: h=1 m=28
